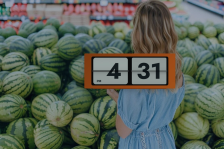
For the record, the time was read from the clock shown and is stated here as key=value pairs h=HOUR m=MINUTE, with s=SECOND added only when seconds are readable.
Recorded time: h=4 m=31
